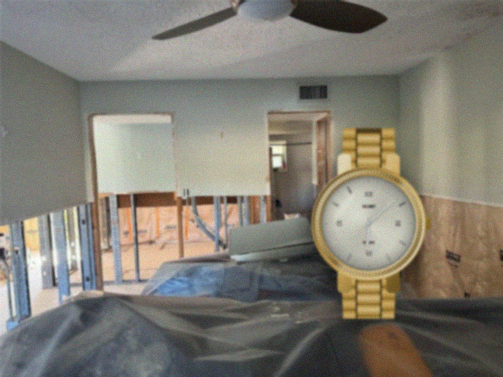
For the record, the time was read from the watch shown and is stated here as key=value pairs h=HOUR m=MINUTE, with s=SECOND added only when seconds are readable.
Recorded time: h=6 m=8
